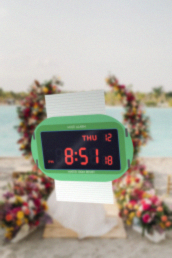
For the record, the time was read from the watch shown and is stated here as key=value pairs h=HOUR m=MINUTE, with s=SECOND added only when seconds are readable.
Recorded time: h=8 m=51
